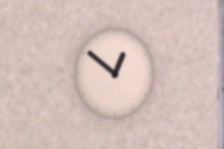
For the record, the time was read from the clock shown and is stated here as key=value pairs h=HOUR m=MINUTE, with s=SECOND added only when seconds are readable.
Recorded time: h=12 m=51
